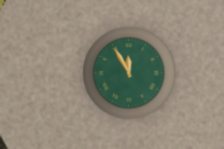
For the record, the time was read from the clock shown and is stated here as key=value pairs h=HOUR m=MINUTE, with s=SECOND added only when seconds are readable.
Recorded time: h=11 m=55
